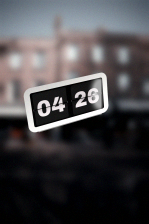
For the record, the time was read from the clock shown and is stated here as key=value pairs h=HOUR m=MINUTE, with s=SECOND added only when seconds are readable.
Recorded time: h=4 m=26
